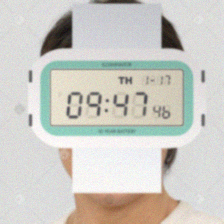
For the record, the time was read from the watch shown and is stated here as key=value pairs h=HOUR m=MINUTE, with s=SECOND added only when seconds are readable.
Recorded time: h=9 m=47 s=46
